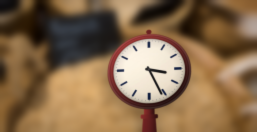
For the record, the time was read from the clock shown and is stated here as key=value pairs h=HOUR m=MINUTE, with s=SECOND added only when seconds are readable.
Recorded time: h=3 m=26
